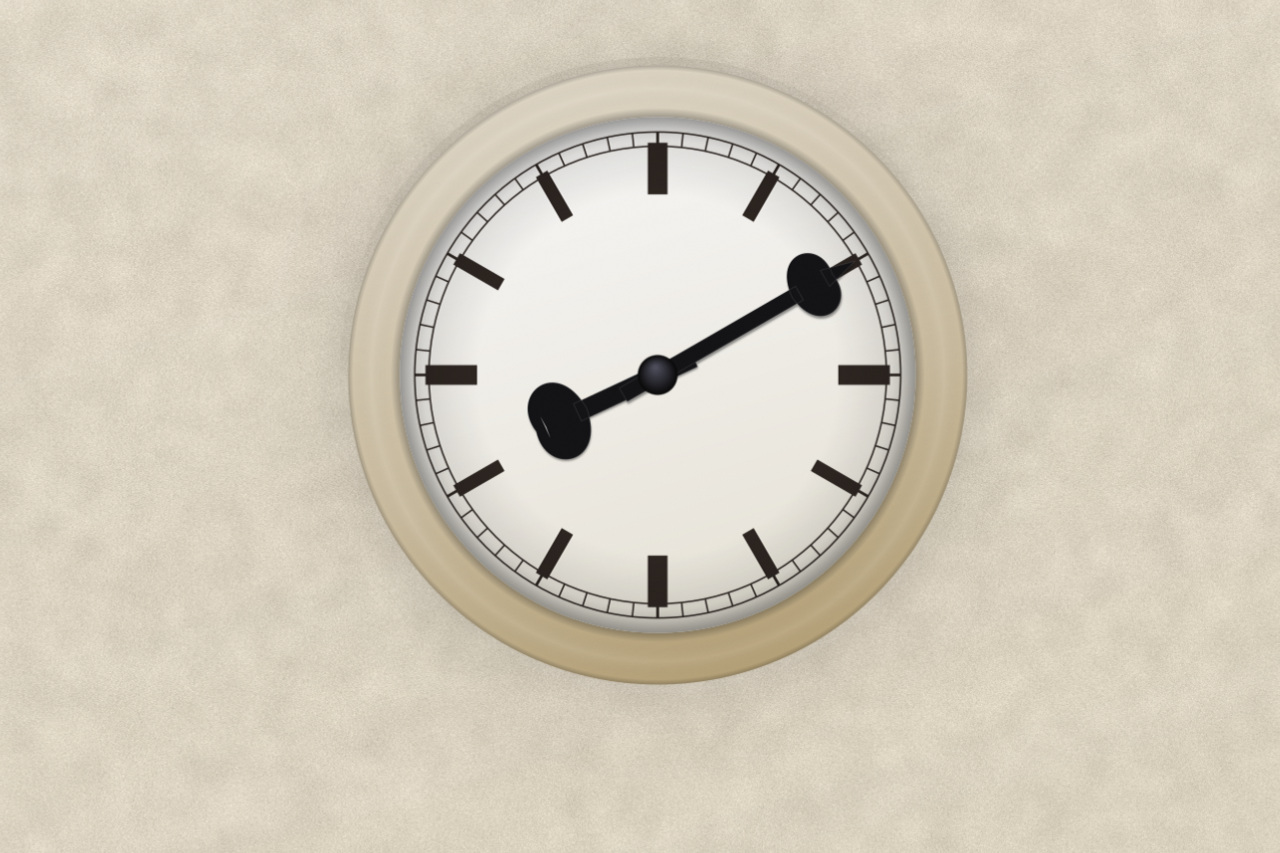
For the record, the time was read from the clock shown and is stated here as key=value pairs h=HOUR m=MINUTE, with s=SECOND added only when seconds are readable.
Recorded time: h=8 m=10
